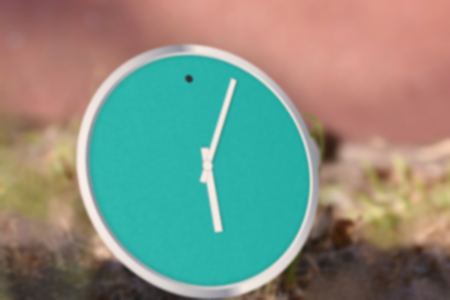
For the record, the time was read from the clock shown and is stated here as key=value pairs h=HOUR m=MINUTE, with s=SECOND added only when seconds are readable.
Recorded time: h=6 m=5
